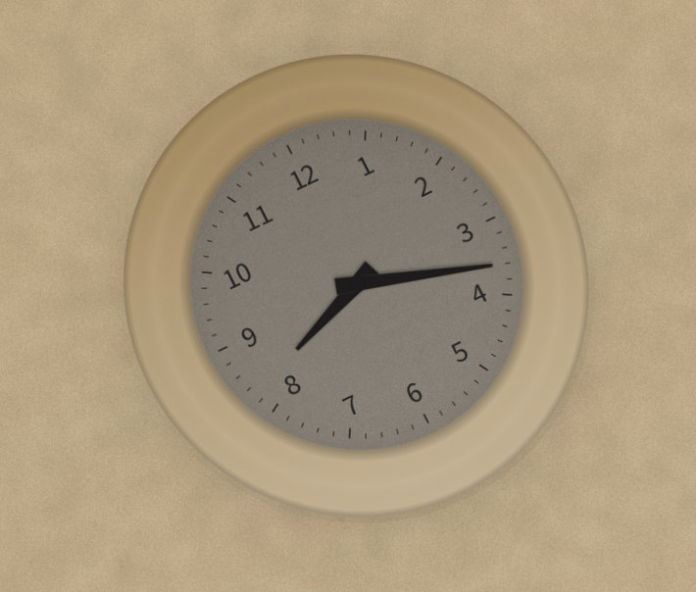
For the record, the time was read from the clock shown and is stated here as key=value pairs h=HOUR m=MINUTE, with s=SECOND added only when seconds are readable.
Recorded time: h=8 m=18
